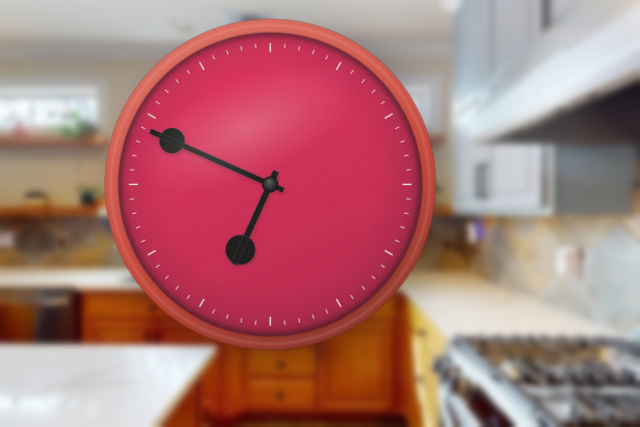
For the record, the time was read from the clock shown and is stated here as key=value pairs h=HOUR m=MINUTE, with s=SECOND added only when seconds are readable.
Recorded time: h=6 m=49
